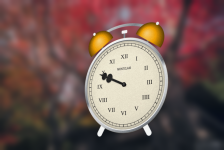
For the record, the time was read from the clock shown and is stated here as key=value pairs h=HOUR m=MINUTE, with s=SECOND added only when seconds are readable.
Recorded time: h=9 m=49
